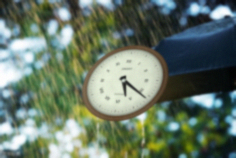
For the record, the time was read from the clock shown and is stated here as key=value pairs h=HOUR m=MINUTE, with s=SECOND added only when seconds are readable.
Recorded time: h=5 m=21
